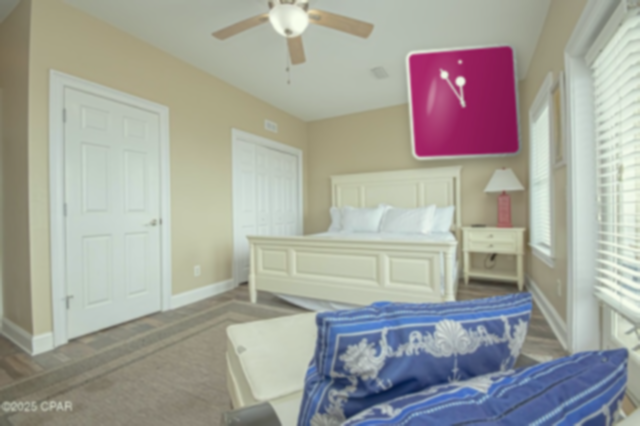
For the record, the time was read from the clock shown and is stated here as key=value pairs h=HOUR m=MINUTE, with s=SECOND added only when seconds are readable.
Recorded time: h=11 m=55
